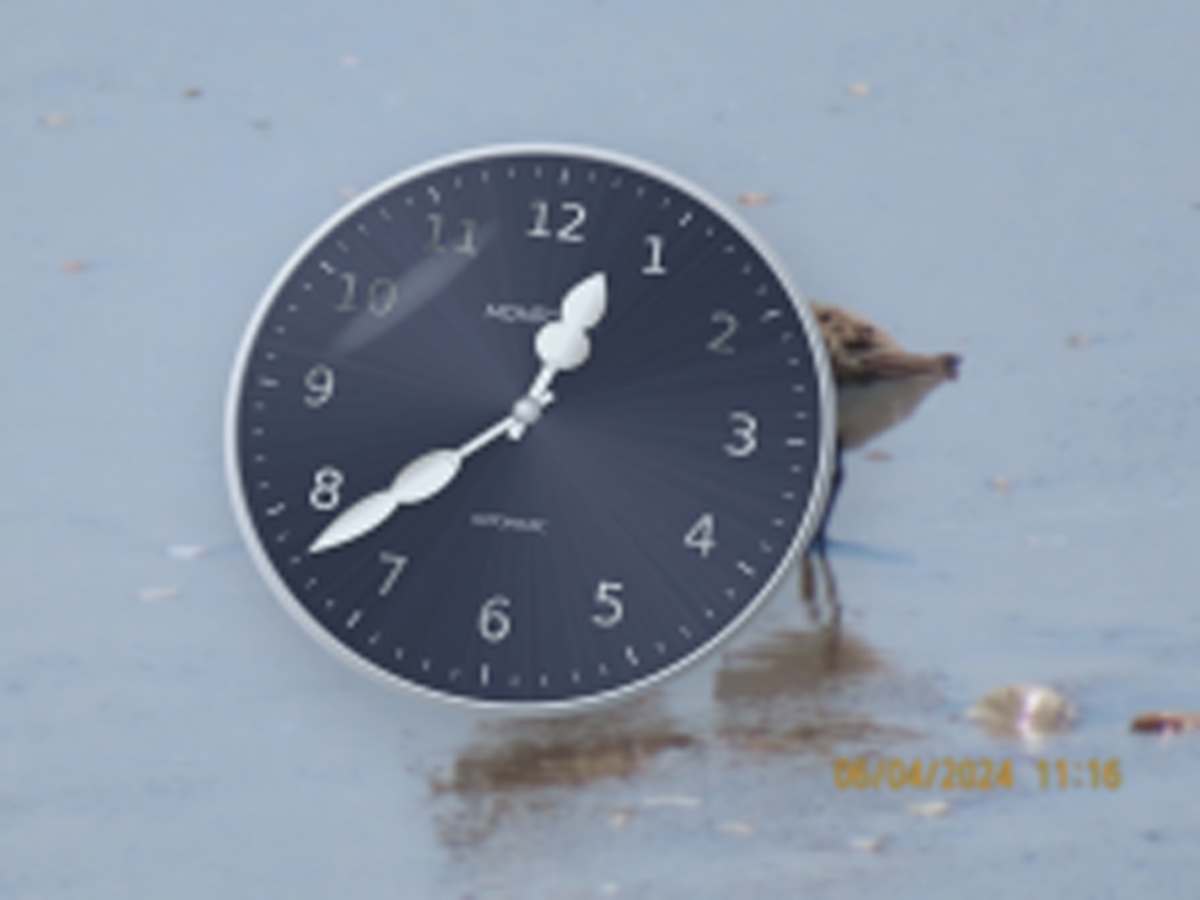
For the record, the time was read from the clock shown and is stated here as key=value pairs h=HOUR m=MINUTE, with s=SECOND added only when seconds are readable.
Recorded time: h=12 m=38
